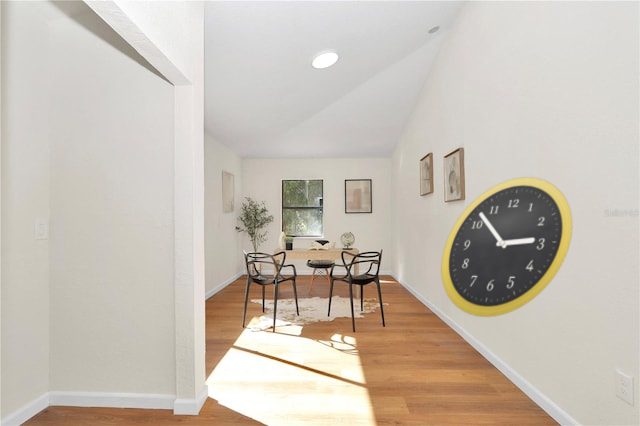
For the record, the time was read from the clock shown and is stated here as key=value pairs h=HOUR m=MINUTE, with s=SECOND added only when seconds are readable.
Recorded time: h=2 m=52
